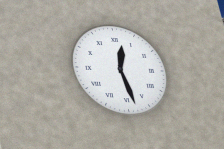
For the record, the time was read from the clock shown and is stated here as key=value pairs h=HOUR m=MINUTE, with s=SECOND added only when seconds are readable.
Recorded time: h=12 m=28
